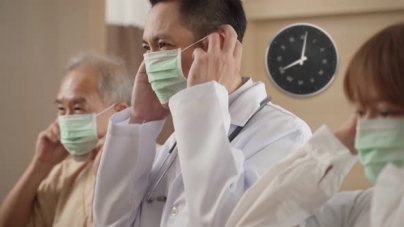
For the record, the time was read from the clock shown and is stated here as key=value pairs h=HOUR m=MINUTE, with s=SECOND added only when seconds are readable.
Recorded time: h=8 m=1
